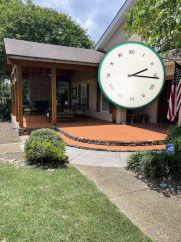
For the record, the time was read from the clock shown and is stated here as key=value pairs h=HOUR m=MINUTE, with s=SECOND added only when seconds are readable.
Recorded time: h=2 m=16
